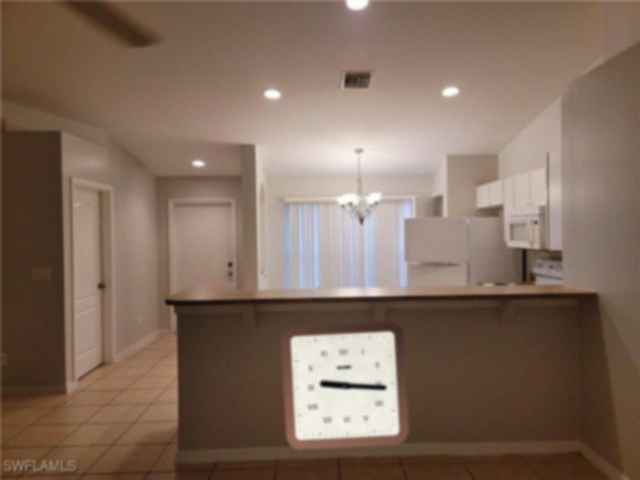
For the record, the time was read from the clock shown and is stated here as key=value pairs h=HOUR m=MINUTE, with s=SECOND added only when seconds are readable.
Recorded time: h=9 m=16
